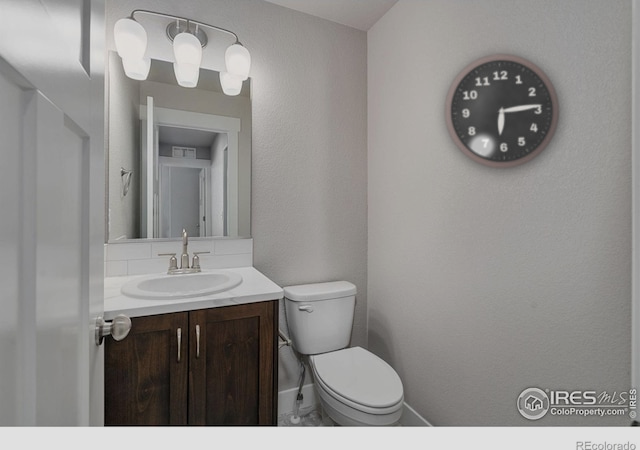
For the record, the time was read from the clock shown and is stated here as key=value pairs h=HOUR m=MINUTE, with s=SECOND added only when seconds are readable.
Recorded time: h=6 m=14
